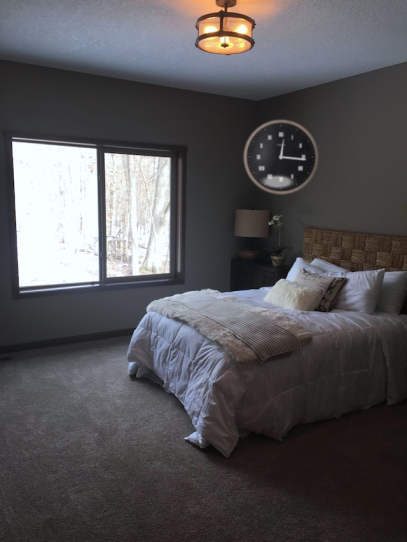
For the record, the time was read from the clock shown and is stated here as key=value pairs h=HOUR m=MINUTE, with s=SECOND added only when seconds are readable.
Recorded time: h=12 m=16
